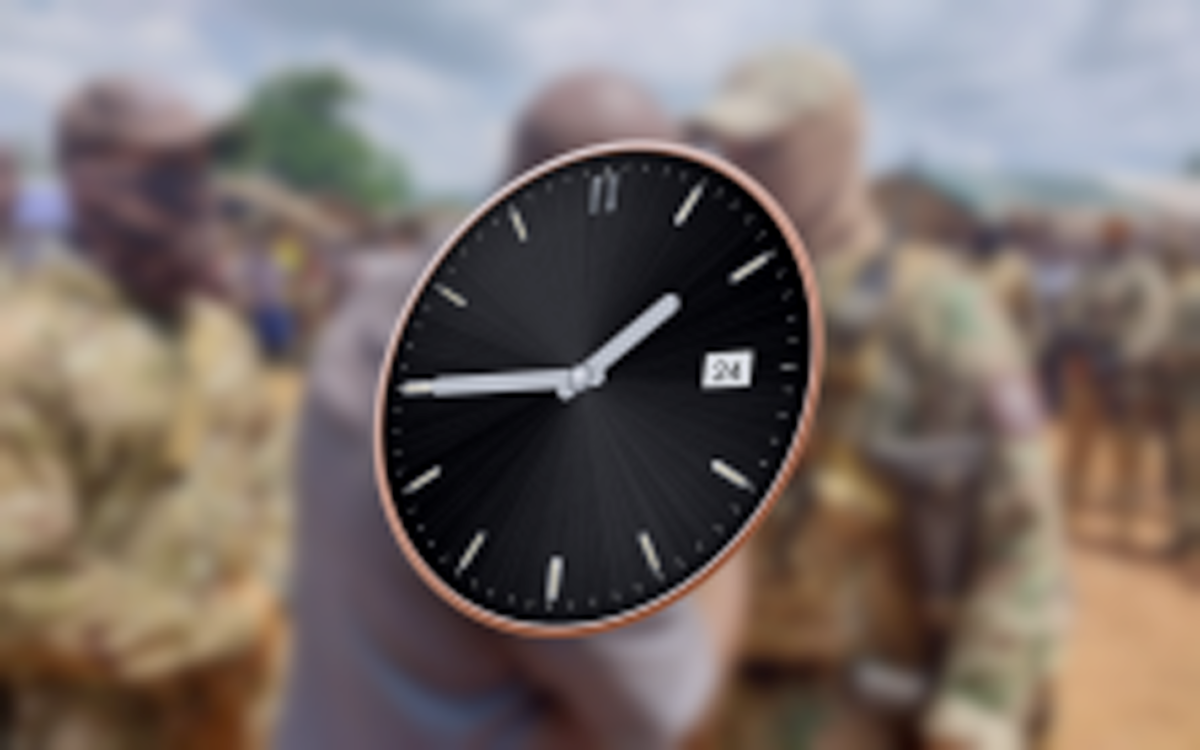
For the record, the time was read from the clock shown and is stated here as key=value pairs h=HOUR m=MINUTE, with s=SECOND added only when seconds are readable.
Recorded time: h=1 m=45
